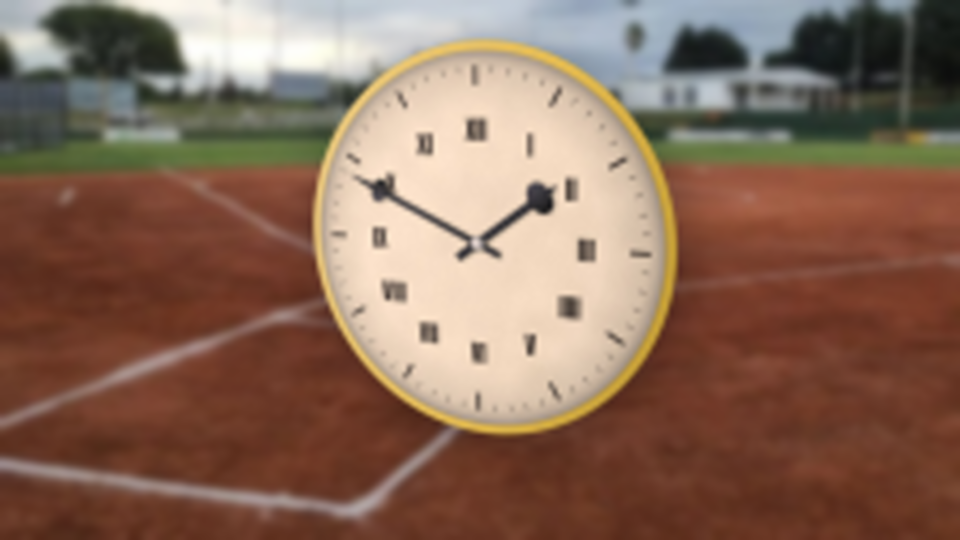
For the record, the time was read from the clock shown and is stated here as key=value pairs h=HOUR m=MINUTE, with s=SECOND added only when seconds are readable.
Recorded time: h=1 m=49
